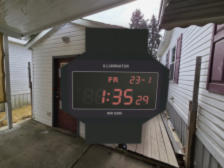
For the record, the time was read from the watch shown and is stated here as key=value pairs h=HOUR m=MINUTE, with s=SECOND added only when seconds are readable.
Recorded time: h=1 m=35 s=29
